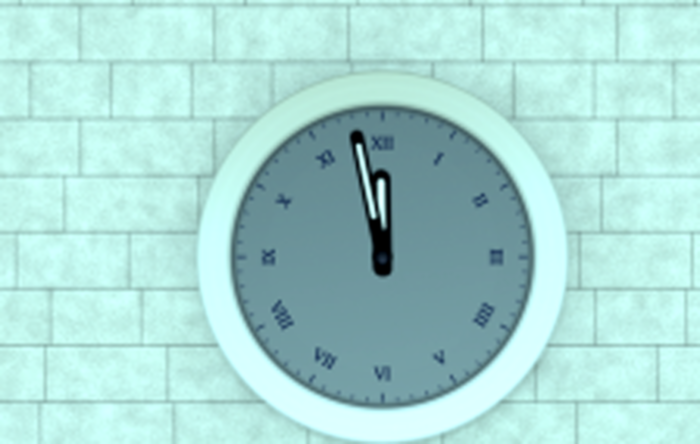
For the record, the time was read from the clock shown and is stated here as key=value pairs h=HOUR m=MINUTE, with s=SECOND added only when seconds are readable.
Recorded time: h=11 m=58
